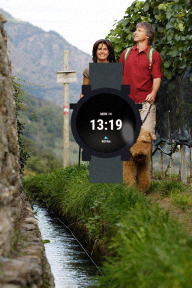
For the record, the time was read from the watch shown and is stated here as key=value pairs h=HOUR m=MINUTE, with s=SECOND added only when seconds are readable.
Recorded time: h=13 m=19
